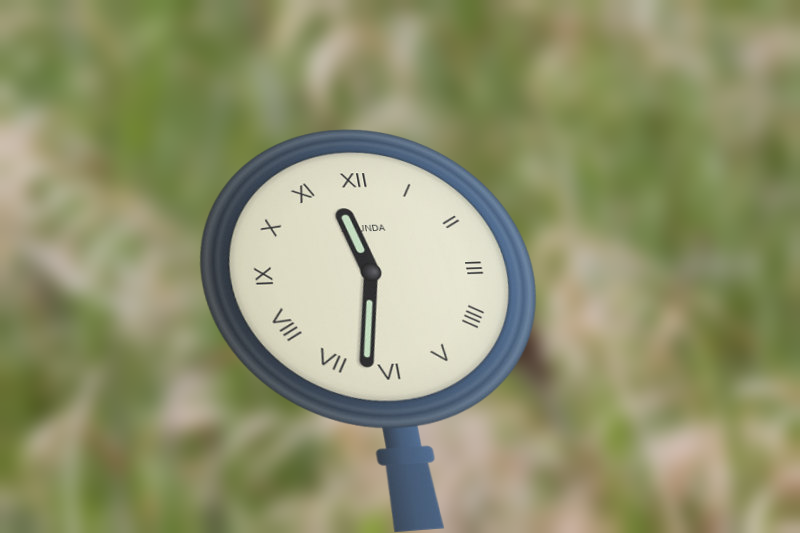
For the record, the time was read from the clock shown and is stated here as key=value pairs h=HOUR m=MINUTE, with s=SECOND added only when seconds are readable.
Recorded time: h=11 m=32
